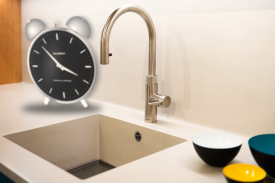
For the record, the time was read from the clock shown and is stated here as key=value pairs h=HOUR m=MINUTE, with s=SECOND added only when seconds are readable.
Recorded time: h=3 m=53
